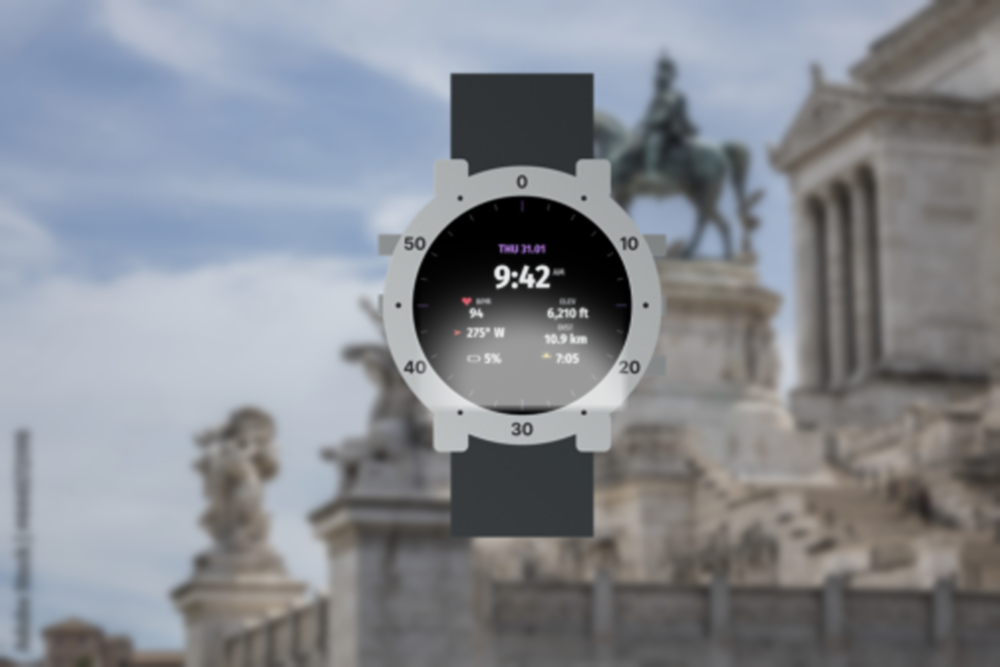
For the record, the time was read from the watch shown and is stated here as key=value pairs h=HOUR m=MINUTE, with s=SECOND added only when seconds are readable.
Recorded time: h=9 m=42
